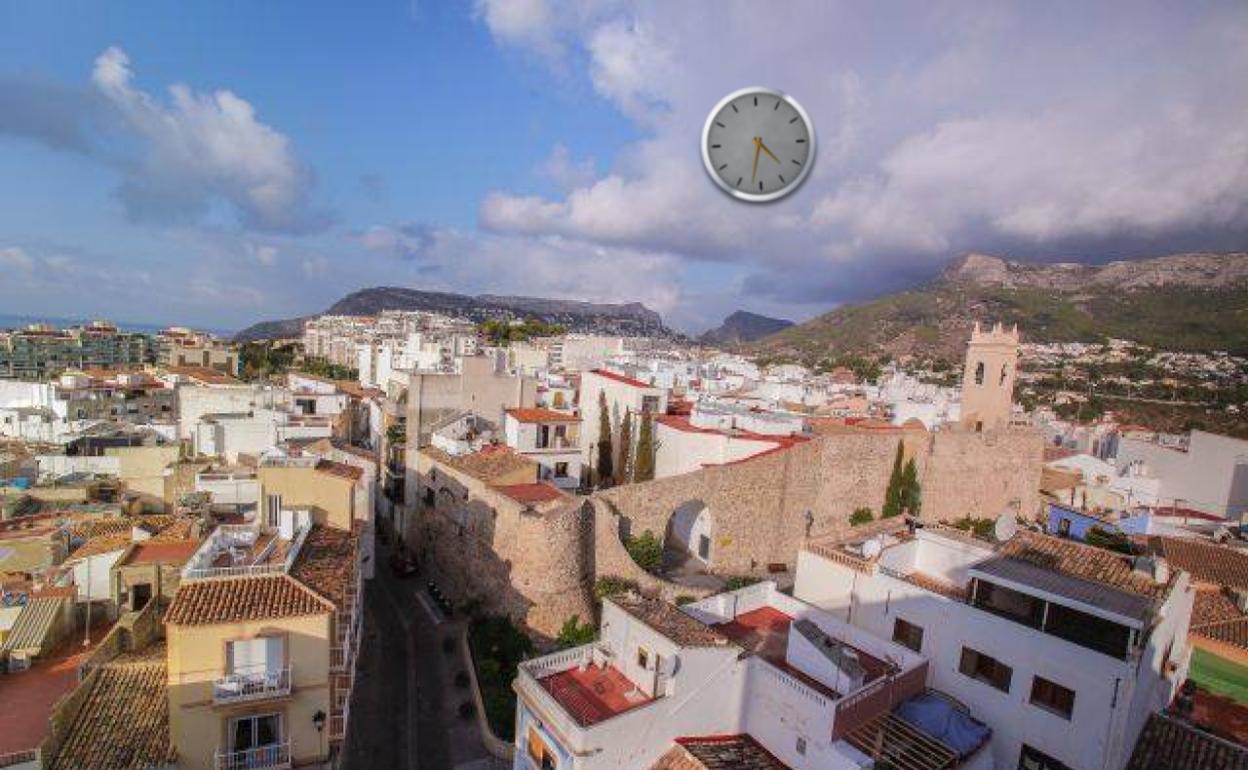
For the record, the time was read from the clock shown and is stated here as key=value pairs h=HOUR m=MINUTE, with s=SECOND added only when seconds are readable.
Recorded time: h=4 m=32
